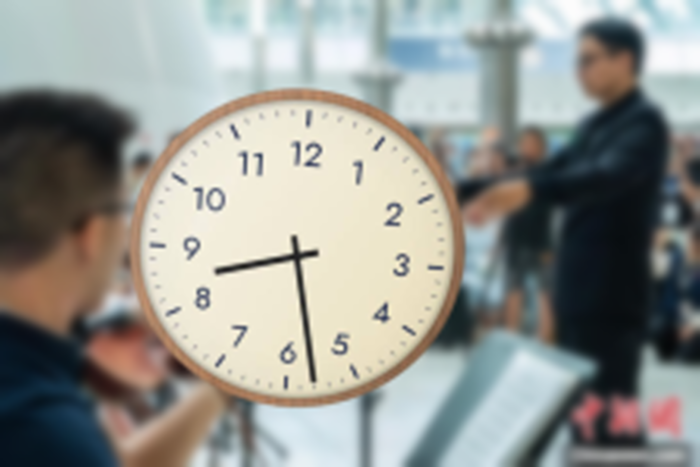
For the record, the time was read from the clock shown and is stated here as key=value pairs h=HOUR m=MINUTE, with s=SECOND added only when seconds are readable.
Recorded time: h=8 m=28
